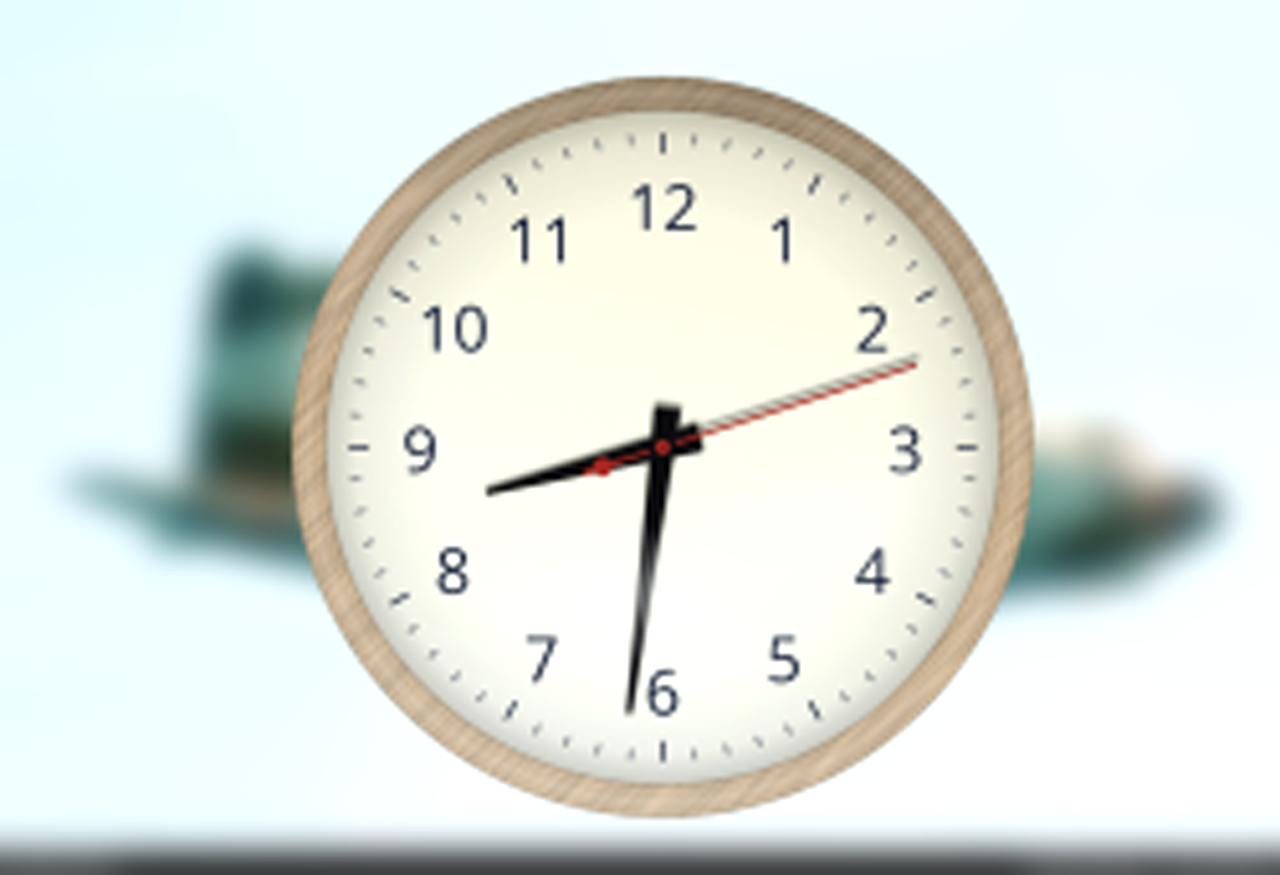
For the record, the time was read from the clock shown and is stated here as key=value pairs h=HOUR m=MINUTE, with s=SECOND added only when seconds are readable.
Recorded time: h=8 m=31 s=12
